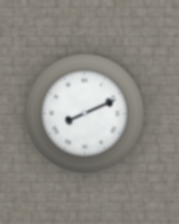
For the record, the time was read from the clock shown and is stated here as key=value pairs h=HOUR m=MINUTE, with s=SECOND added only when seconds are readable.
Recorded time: h=8 m=11
